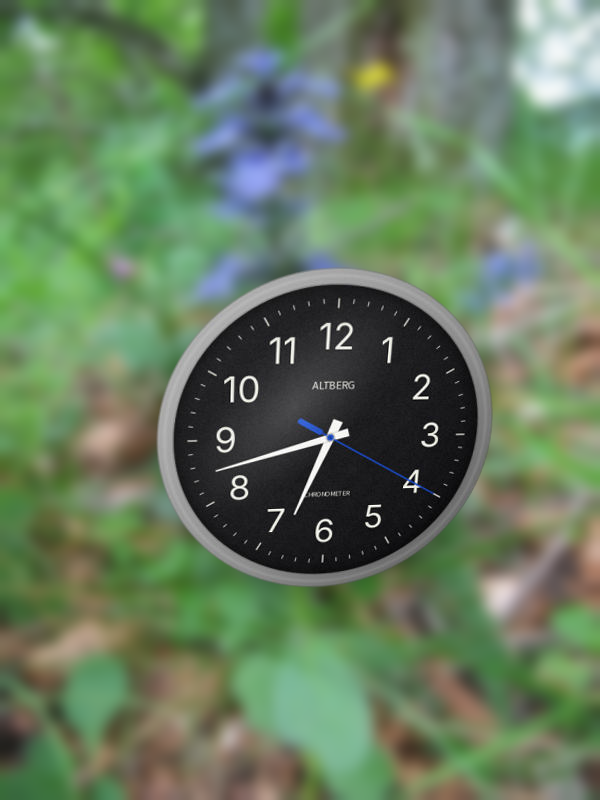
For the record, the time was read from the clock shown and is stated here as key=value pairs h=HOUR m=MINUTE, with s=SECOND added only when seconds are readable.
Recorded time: h=6 m=42 s=20
